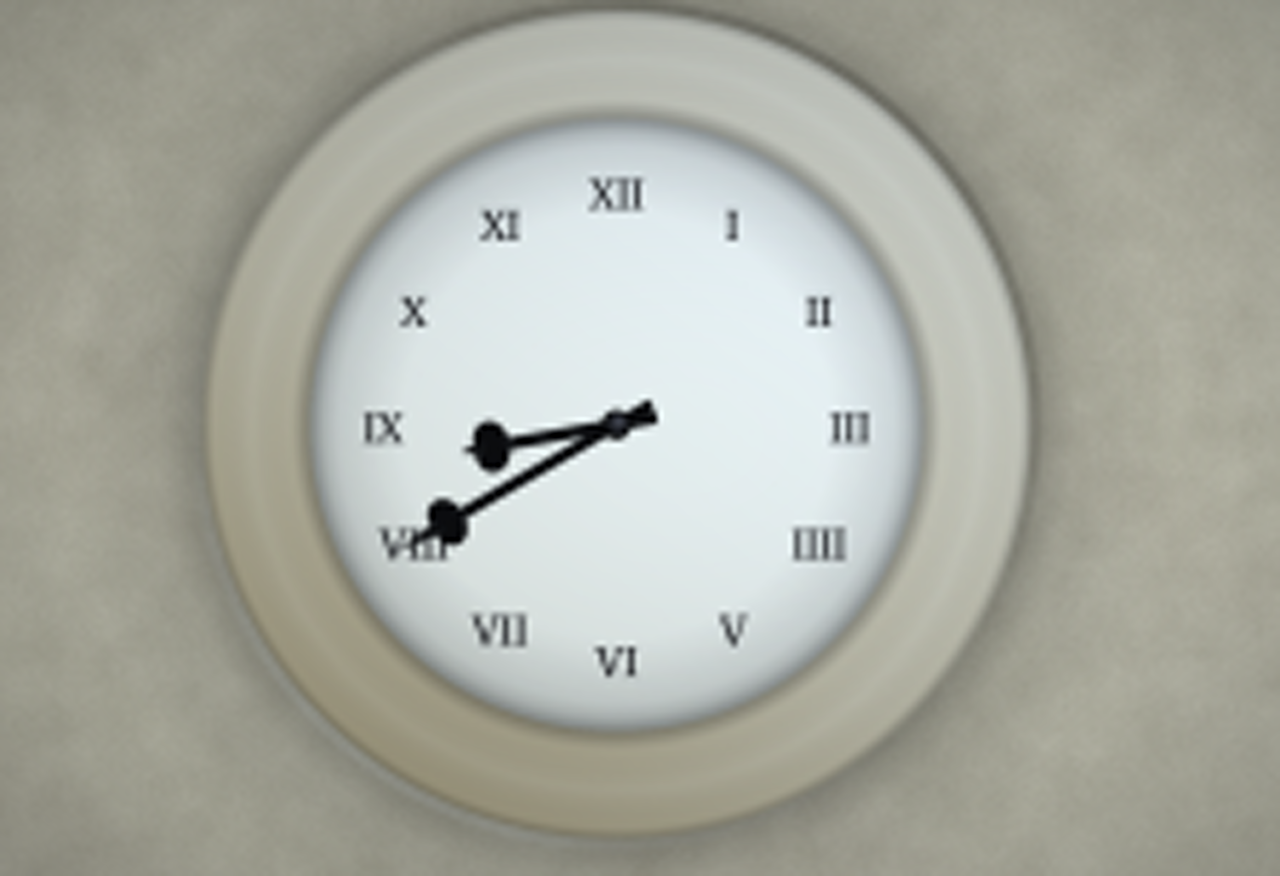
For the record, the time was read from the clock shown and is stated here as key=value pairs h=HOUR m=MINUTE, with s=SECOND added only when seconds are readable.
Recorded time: h=8 m=40
